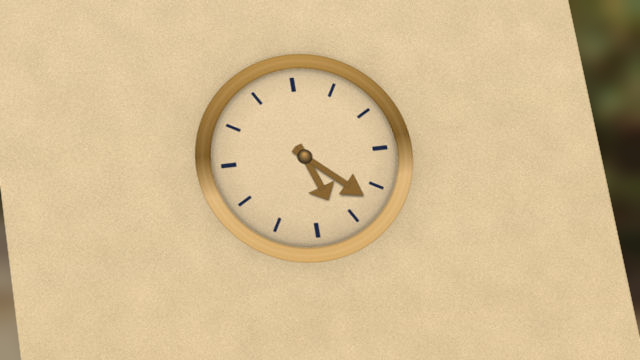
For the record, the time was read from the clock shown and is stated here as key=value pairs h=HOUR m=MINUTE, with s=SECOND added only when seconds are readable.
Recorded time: h=5 m=22
